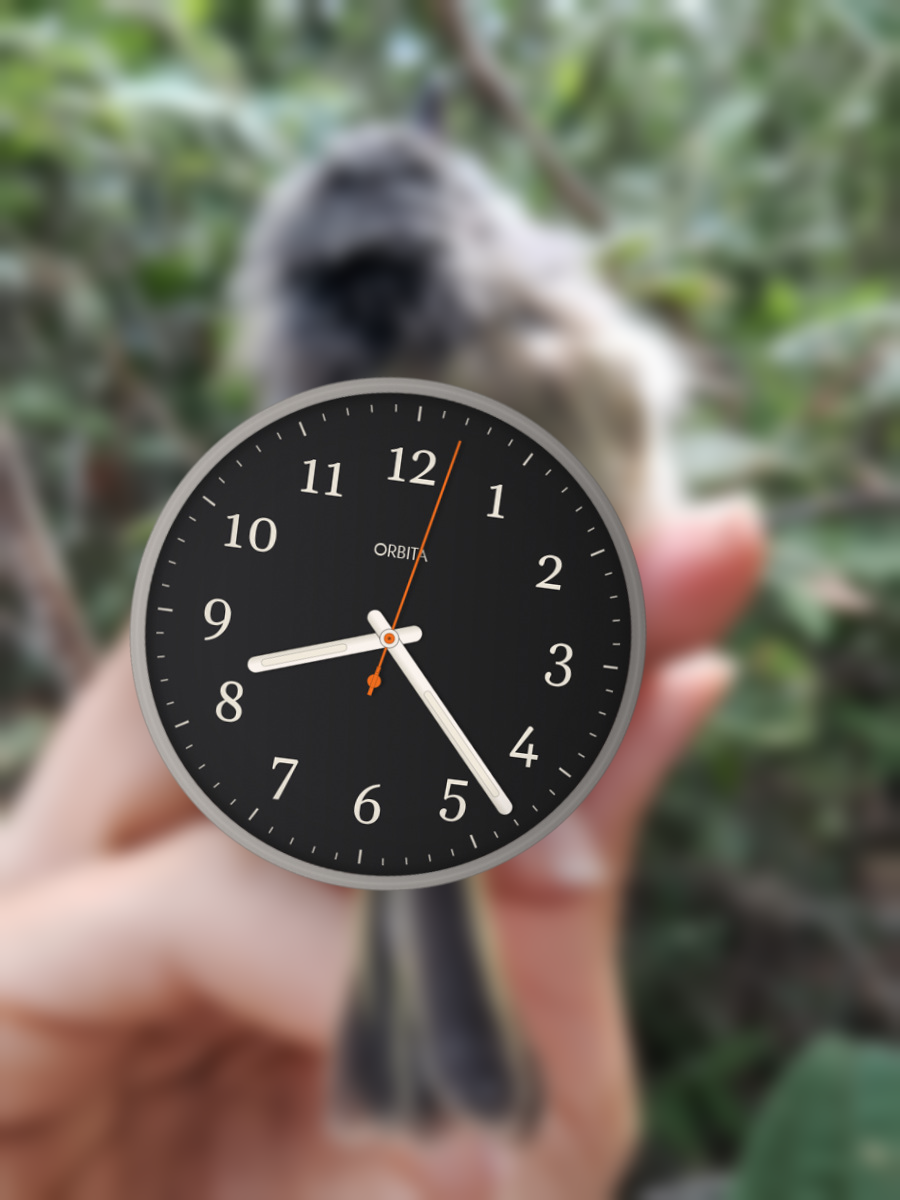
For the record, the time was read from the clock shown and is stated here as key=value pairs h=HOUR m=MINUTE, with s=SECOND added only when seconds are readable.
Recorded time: h=8 m=23 s=2
